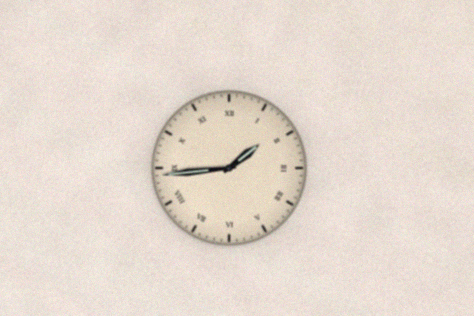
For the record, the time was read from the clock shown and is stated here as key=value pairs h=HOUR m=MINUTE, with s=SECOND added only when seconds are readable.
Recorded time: h=1 m=44
